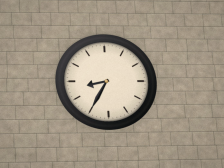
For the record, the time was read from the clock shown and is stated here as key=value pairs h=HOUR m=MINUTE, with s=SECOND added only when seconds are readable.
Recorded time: h=8 m=35
